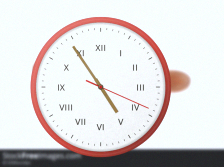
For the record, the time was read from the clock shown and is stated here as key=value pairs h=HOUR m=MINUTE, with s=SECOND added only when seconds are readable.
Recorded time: h=4 m=54 s=19
